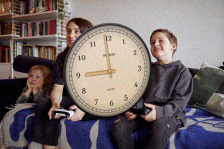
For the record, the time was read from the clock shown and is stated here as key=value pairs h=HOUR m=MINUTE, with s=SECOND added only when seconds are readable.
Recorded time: h=8 m=59
